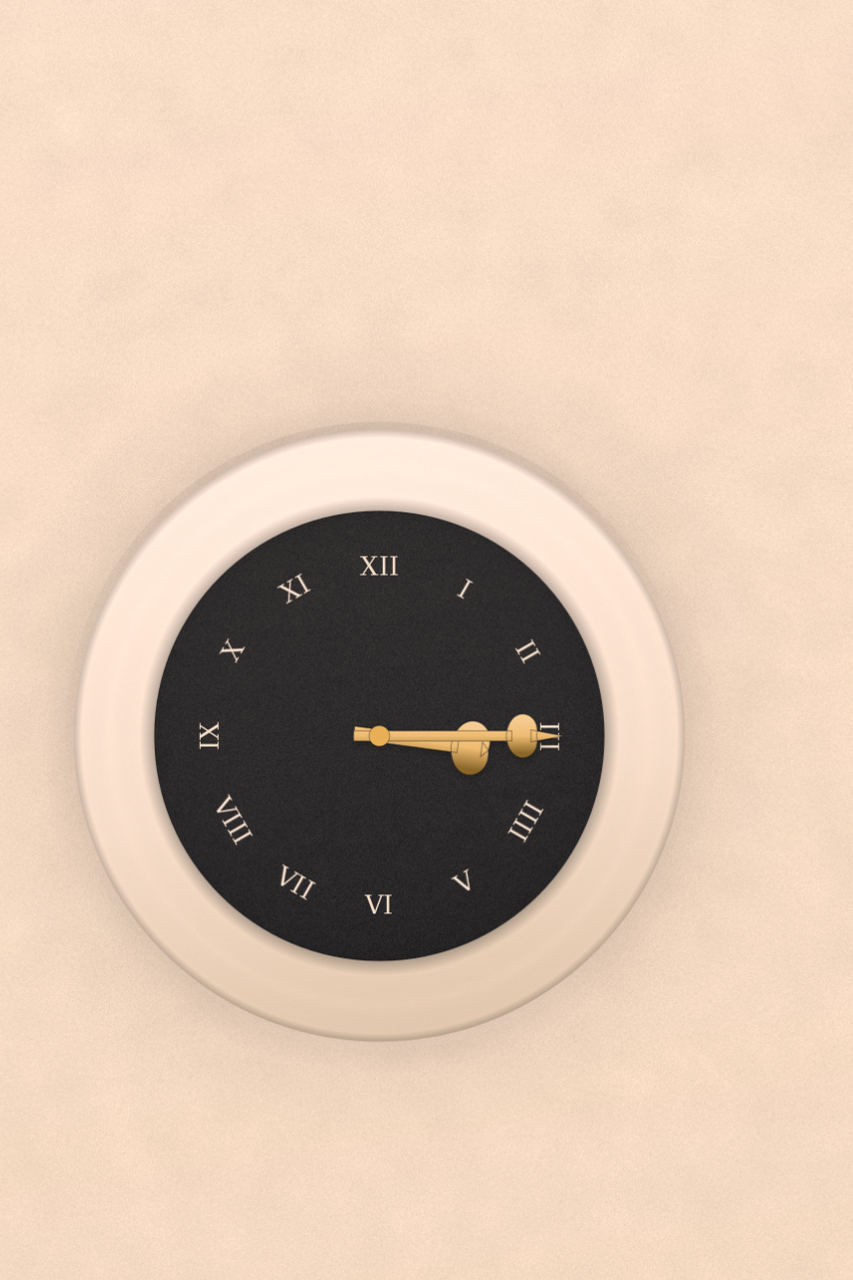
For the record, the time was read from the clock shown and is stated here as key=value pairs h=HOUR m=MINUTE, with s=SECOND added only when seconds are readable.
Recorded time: h=3 m=15
